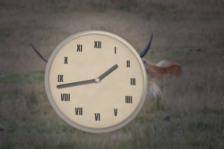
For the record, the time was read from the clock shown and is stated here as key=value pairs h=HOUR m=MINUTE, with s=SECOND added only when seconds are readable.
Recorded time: h=1 m=43
